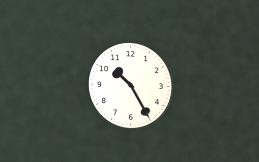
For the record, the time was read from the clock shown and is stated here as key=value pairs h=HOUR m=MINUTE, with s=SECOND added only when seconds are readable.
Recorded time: h=10 m=25
